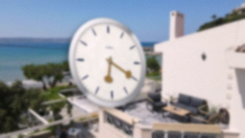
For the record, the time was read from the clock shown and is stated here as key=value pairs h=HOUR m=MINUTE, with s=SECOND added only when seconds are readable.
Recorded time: h=6 m=20
